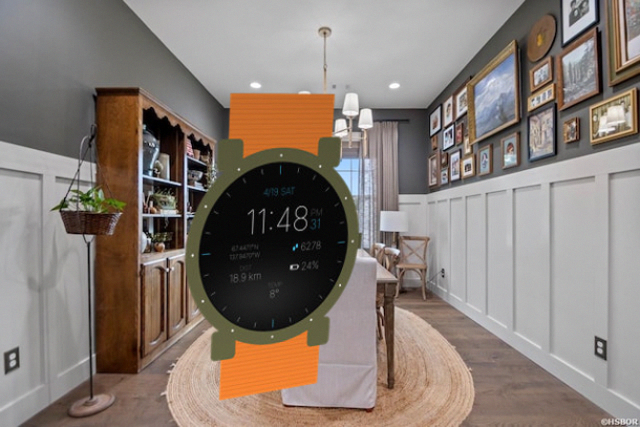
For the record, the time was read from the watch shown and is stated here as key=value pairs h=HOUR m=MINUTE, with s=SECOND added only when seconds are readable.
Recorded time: h=11 m=48 s=31
